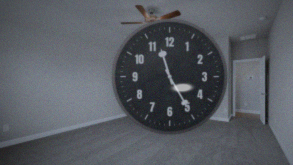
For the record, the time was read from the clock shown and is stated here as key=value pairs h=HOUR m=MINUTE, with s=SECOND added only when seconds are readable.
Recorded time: h=11 m=25
